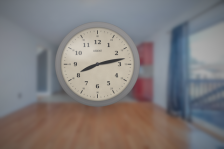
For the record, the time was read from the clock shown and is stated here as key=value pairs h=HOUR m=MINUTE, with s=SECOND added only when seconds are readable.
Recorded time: h=8 m=13
